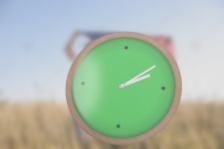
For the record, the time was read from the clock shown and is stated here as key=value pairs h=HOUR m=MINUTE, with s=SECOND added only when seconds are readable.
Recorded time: h=2 m=9
